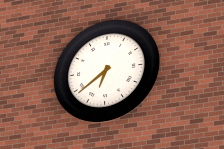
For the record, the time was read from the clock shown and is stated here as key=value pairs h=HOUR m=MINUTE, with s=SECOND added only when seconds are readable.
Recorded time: h=6 m=39
